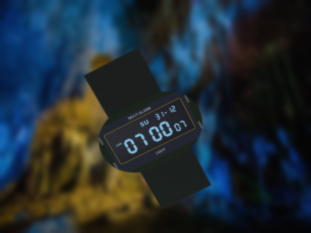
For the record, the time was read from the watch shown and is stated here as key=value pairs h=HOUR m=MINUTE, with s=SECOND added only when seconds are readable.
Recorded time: h=7 m=0
